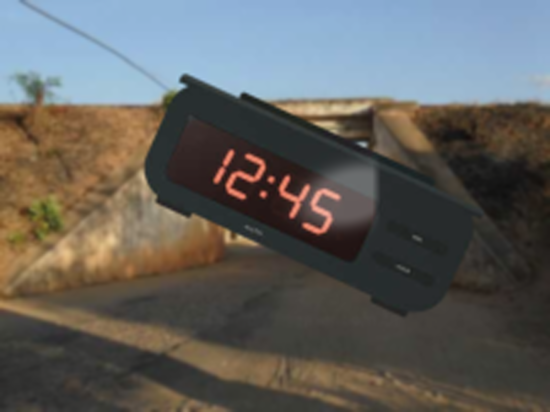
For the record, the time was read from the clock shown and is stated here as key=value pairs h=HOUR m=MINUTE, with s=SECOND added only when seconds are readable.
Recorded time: h=12 m=45
